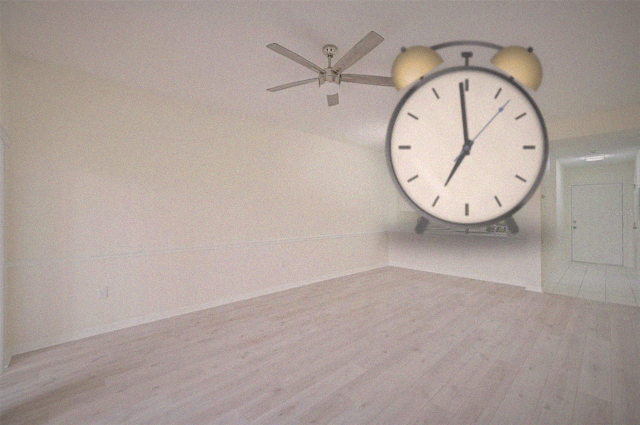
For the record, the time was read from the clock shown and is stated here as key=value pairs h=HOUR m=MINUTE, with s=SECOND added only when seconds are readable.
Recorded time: h=6 m=59 s=7
